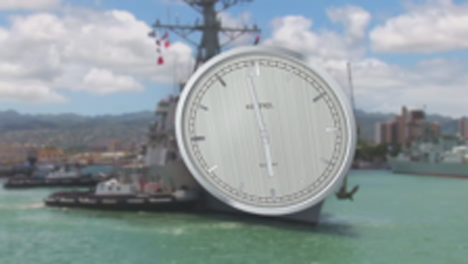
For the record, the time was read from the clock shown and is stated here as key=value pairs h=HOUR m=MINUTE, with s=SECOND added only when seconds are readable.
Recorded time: h=5 m=59
